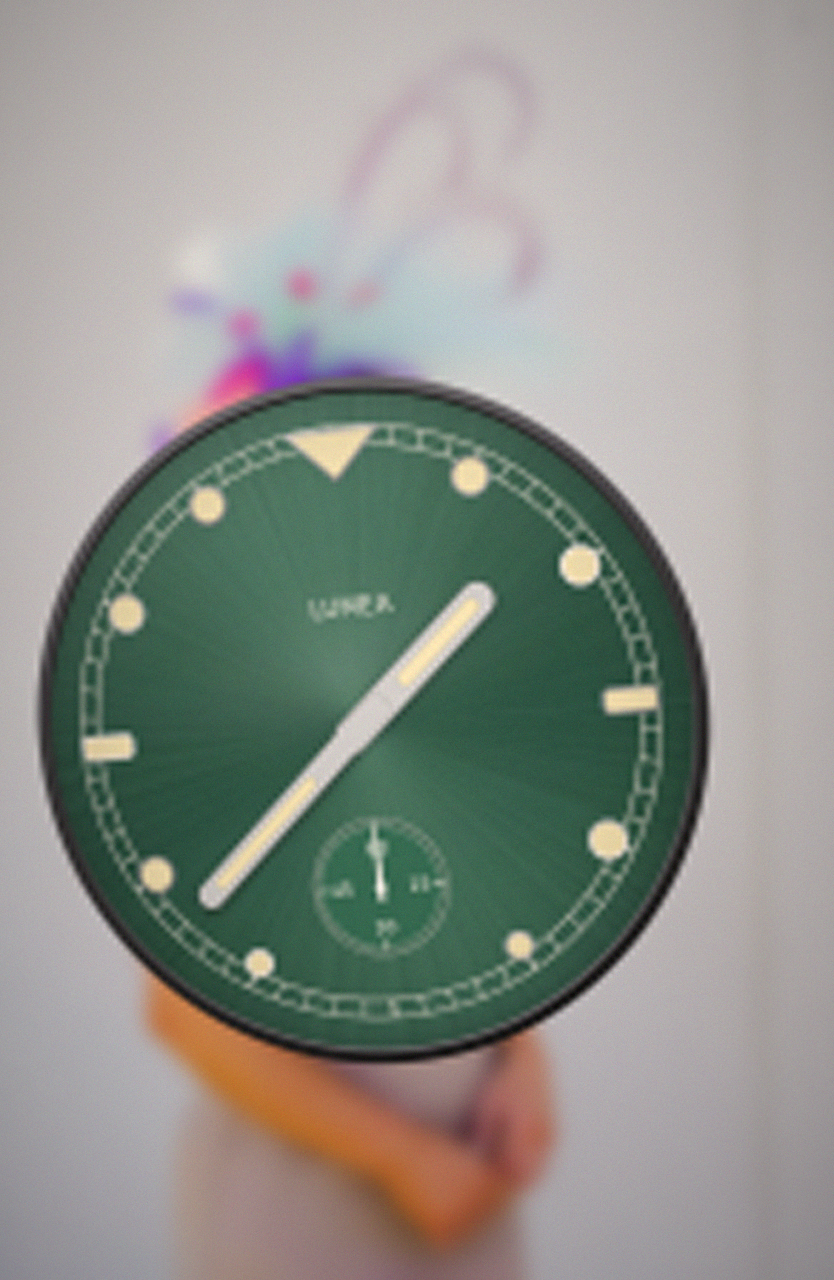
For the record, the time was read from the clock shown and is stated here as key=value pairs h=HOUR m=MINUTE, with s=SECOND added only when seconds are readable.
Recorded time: h=1 m=38
